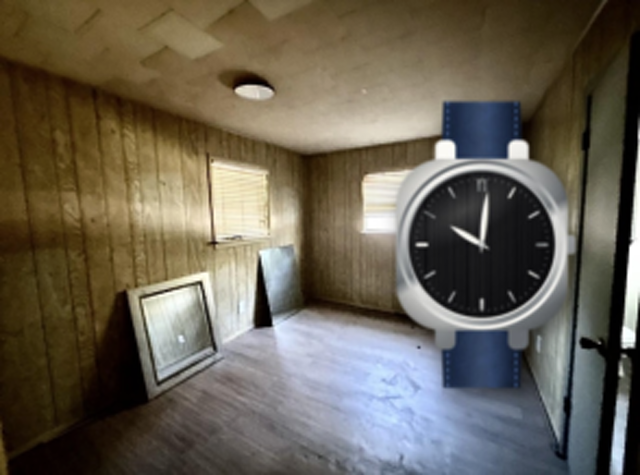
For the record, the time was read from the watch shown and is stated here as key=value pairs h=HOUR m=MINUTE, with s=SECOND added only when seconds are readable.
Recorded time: h=10 m=1
